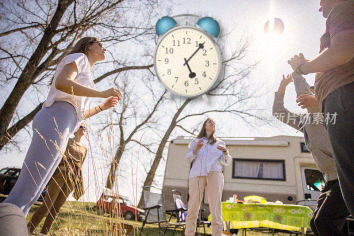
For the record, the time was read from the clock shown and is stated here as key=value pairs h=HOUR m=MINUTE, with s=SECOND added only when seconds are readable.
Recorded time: h=5 m=7
